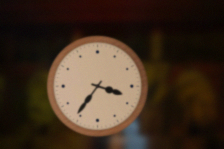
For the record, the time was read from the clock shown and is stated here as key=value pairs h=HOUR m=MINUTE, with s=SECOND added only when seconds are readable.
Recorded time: h=3 m=36
